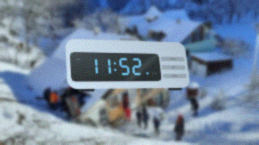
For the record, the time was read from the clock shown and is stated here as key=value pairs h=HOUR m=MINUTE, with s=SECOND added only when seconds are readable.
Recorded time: h=11 m=52
